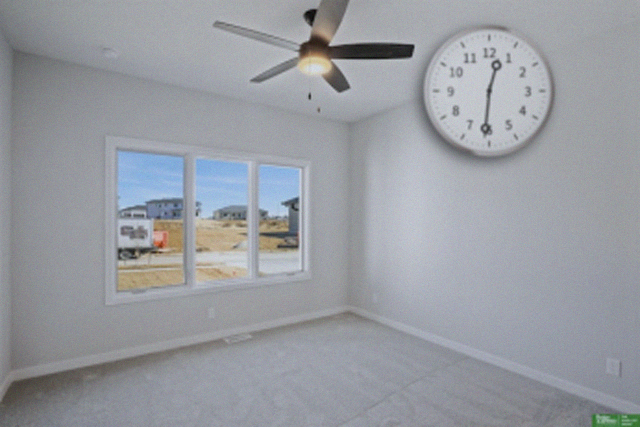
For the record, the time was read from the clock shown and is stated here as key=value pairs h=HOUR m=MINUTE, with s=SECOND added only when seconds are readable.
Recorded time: h=12 m=31
